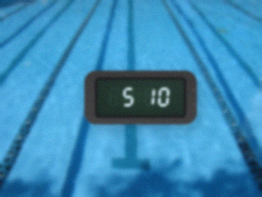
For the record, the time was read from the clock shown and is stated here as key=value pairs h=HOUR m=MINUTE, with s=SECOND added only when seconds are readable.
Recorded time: h=5 m=10
